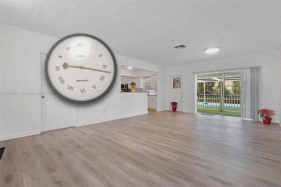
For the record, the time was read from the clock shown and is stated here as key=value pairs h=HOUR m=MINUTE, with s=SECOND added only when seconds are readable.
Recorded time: h=9 m=17
